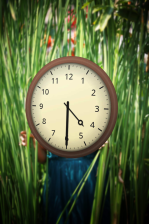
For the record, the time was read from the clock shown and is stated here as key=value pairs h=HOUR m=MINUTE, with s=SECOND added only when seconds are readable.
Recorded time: h=4 m=30
